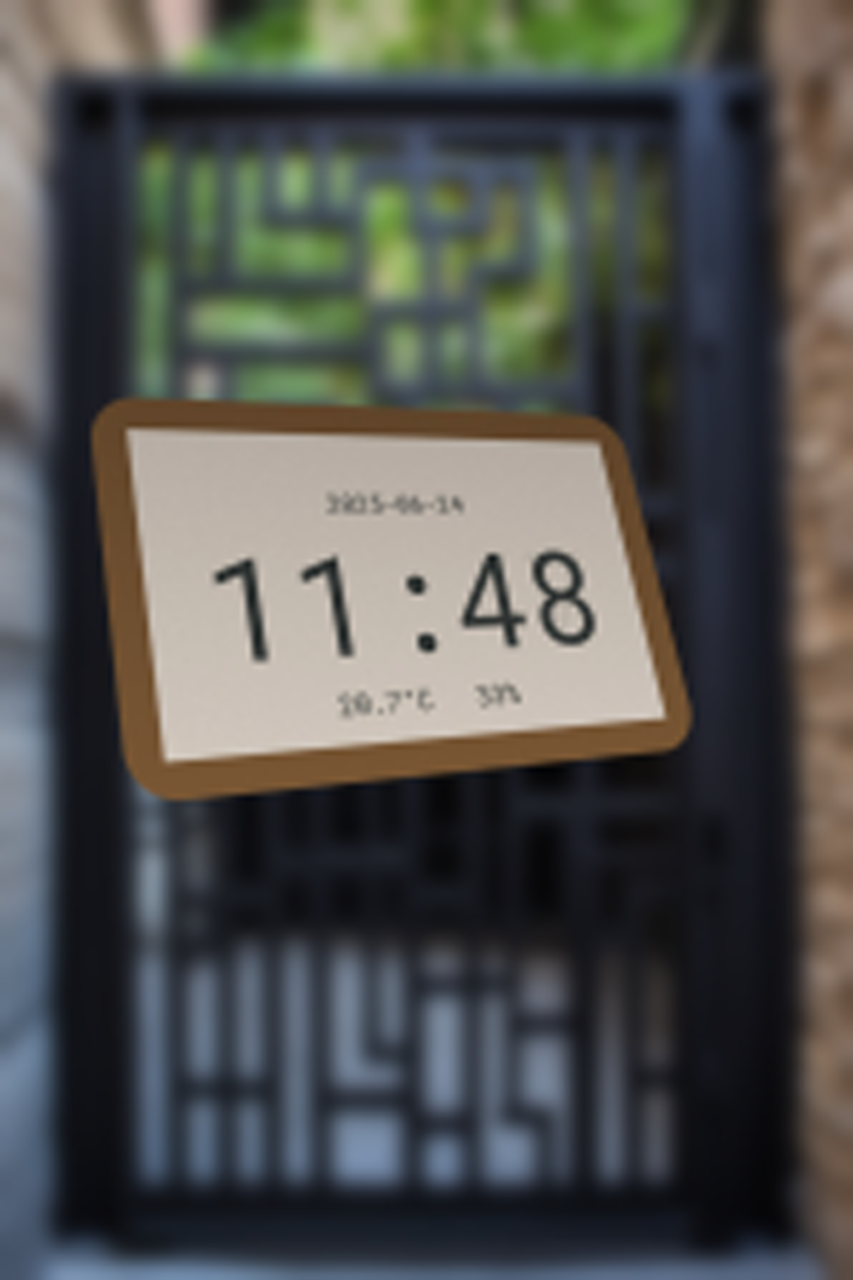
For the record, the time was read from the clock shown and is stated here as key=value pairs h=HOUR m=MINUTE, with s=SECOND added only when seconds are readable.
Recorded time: h=11 m=48
